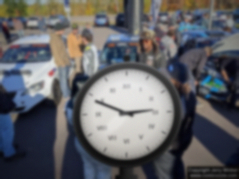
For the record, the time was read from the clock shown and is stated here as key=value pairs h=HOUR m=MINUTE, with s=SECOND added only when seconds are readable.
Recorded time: h=2 m=49
